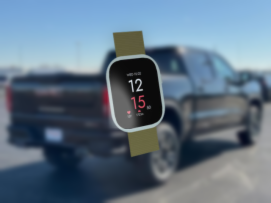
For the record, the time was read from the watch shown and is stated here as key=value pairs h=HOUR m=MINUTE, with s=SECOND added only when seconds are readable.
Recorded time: h=12 m=15
